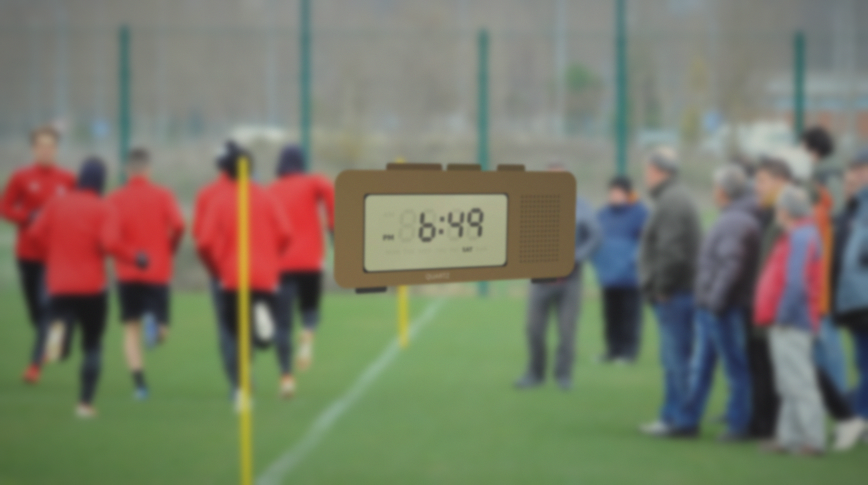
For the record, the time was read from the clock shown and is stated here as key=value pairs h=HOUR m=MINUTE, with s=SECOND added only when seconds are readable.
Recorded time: h=6 m=49
